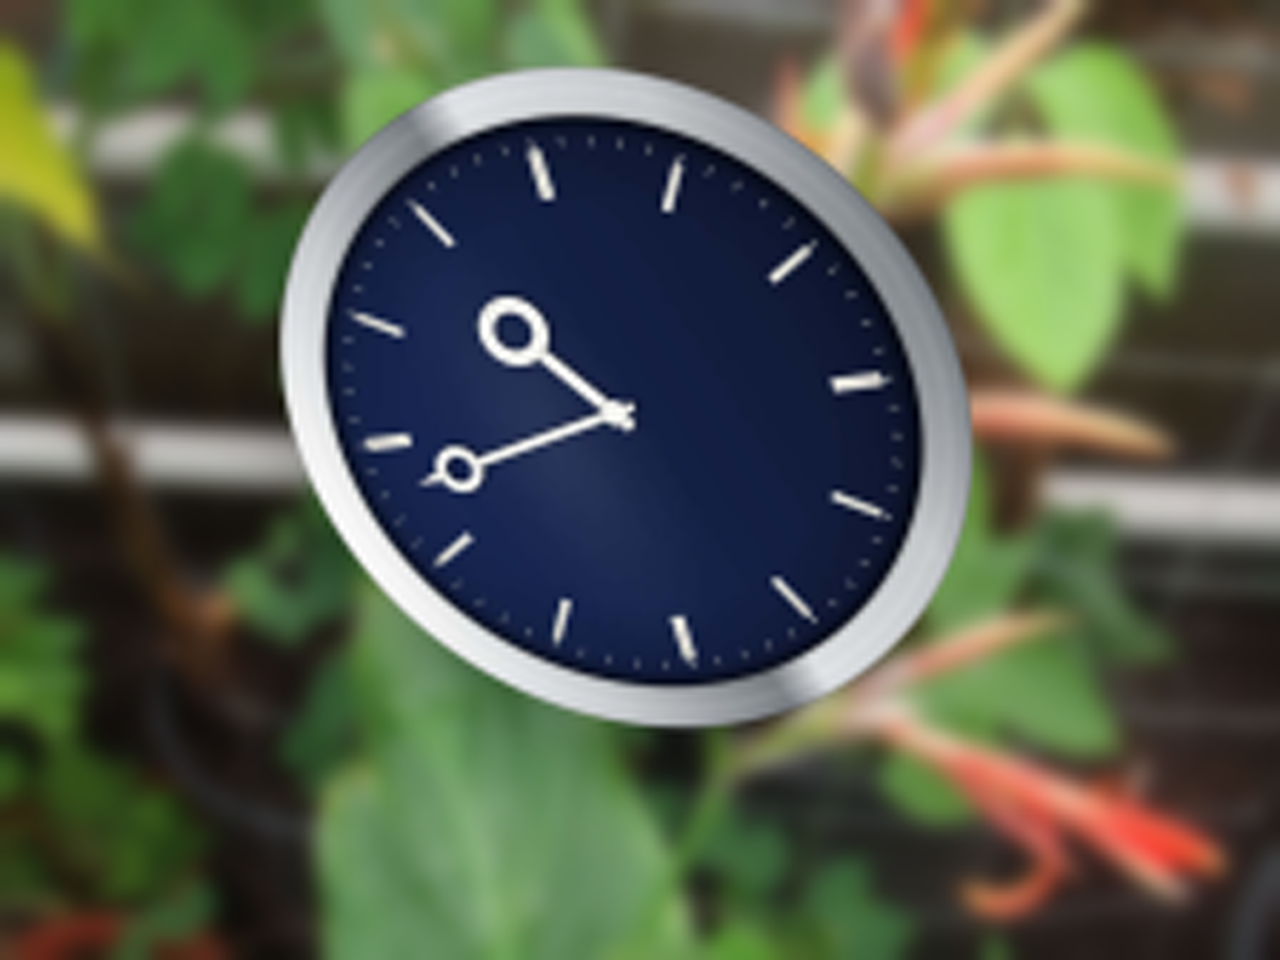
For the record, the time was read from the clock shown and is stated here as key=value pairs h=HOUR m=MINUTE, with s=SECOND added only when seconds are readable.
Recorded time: h=10 m=43
